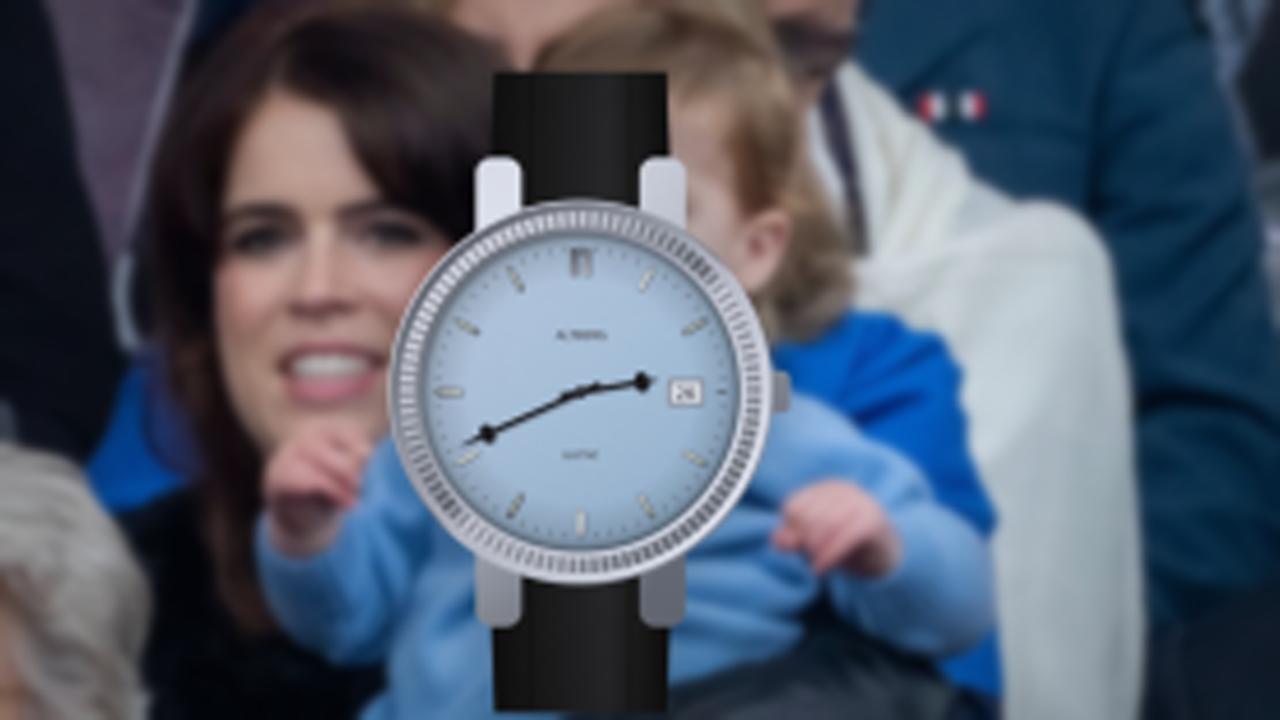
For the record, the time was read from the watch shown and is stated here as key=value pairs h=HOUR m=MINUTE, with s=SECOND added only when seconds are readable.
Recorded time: h=2 m=41
